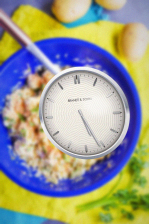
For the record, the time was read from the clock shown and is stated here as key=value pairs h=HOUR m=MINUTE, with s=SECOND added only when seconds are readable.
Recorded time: h=5 m=26
